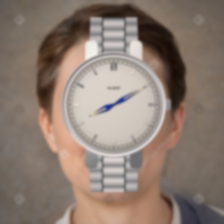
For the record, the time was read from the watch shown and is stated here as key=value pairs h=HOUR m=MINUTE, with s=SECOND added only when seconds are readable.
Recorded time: h=8 m=10
